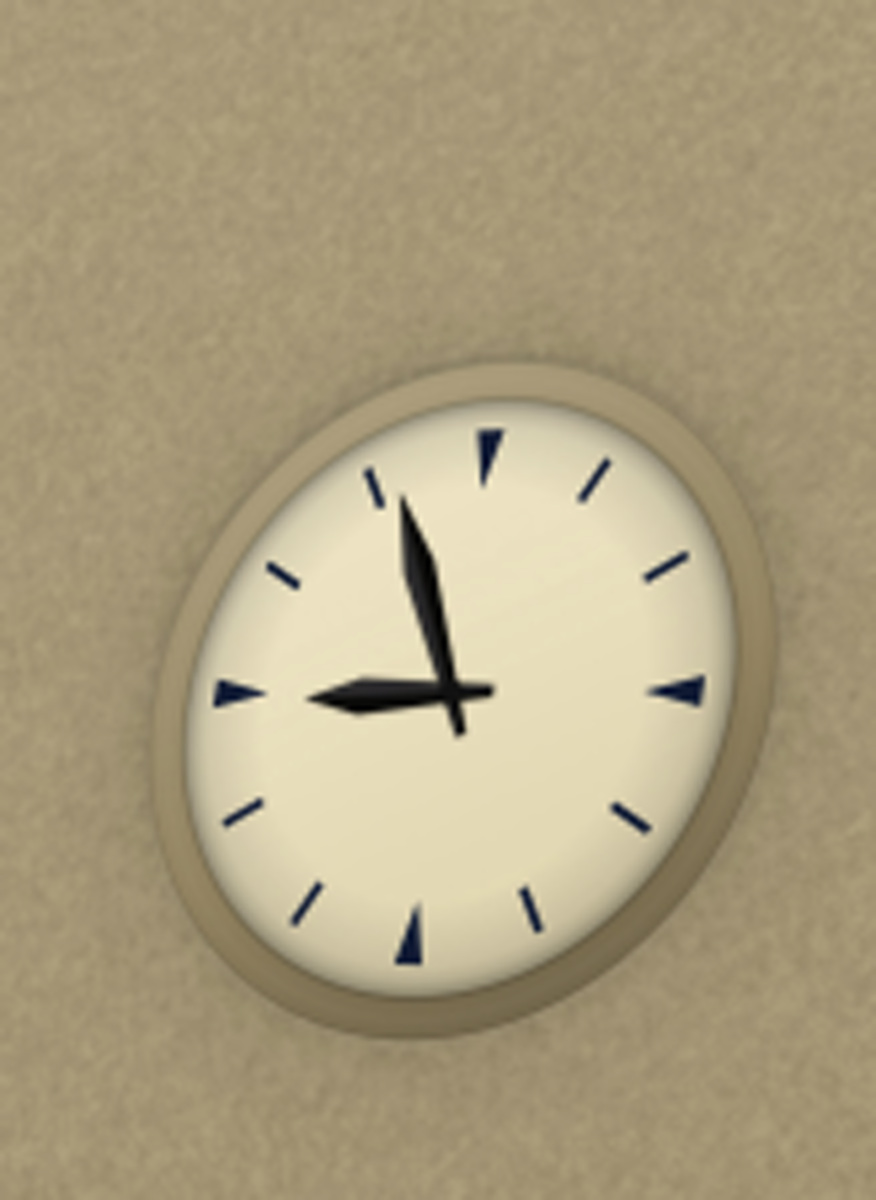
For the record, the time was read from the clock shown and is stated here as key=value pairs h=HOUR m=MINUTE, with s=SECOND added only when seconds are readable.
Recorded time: h=8 m=56
